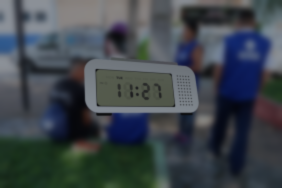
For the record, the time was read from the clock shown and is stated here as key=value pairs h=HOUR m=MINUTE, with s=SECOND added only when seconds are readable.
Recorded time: h=11 m=27
